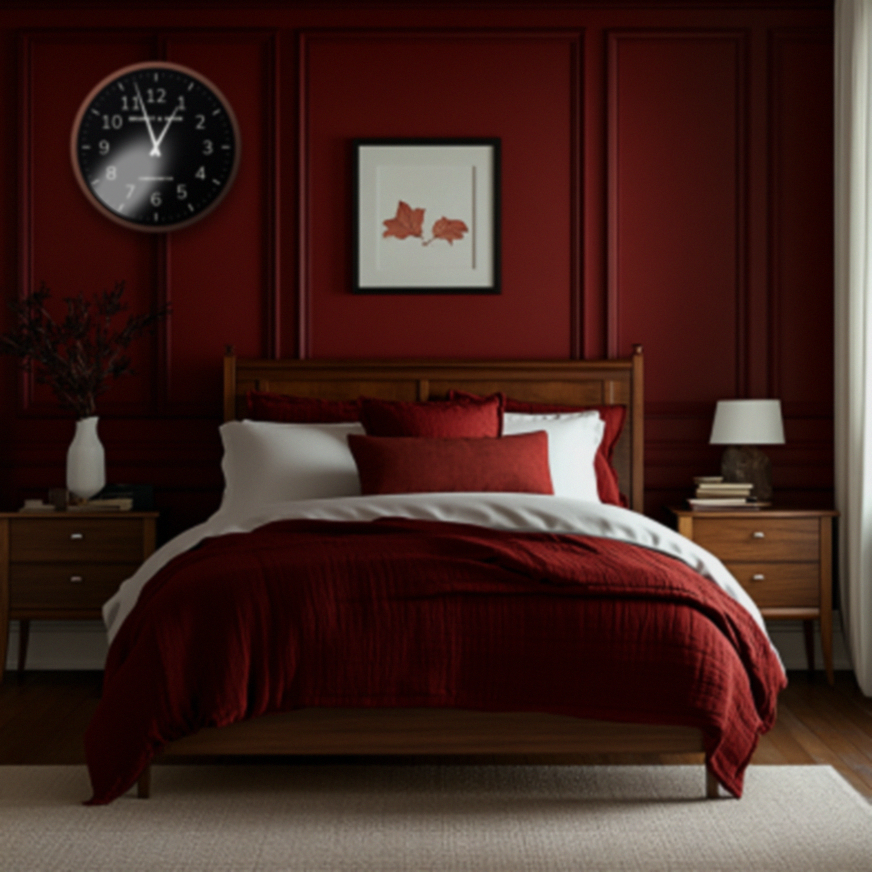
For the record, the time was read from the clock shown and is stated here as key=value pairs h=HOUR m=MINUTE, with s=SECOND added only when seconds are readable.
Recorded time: h=12 m=57
